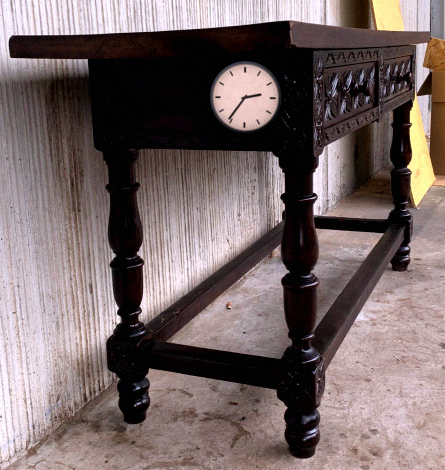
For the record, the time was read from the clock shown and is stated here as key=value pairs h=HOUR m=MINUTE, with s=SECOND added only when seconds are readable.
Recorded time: h=2 m=36
